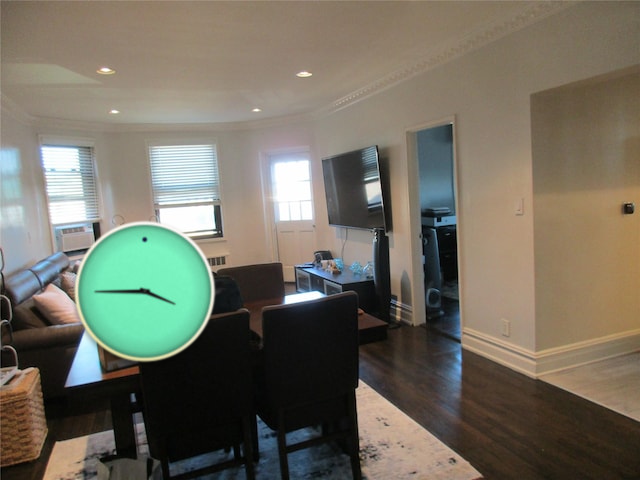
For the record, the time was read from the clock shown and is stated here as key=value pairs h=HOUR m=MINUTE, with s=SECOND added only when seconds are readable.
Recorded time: h=3 m=45
